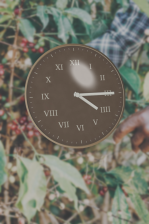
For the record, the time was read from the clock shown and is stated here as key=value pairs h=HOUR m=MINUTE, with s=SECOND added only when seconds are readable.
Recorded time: h=4 m=15
